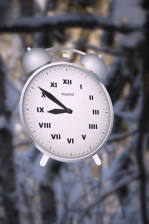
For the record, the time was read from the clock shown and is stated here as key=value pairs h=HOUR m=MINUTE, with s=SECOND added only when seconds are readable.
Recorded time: h=8 m=51
